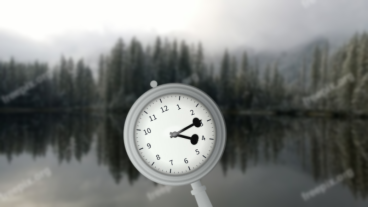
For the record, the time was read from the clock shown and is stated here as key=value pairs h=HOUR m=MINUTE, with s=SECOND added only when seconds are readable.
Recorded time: h=4 m=14
